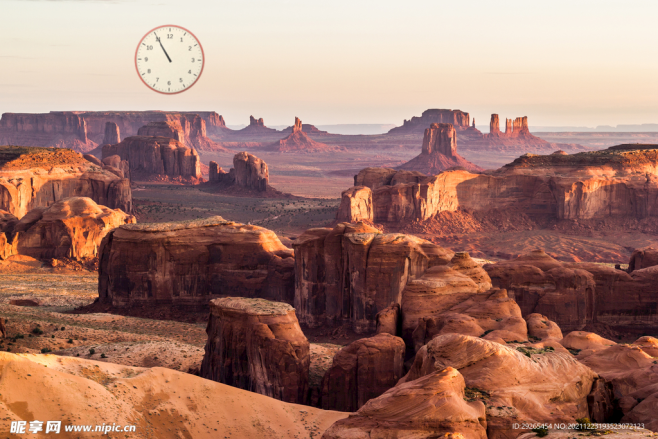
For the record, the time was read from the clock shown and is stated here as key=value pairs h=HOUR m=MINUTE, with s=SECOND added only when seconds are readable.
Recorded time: h=10 m=55
